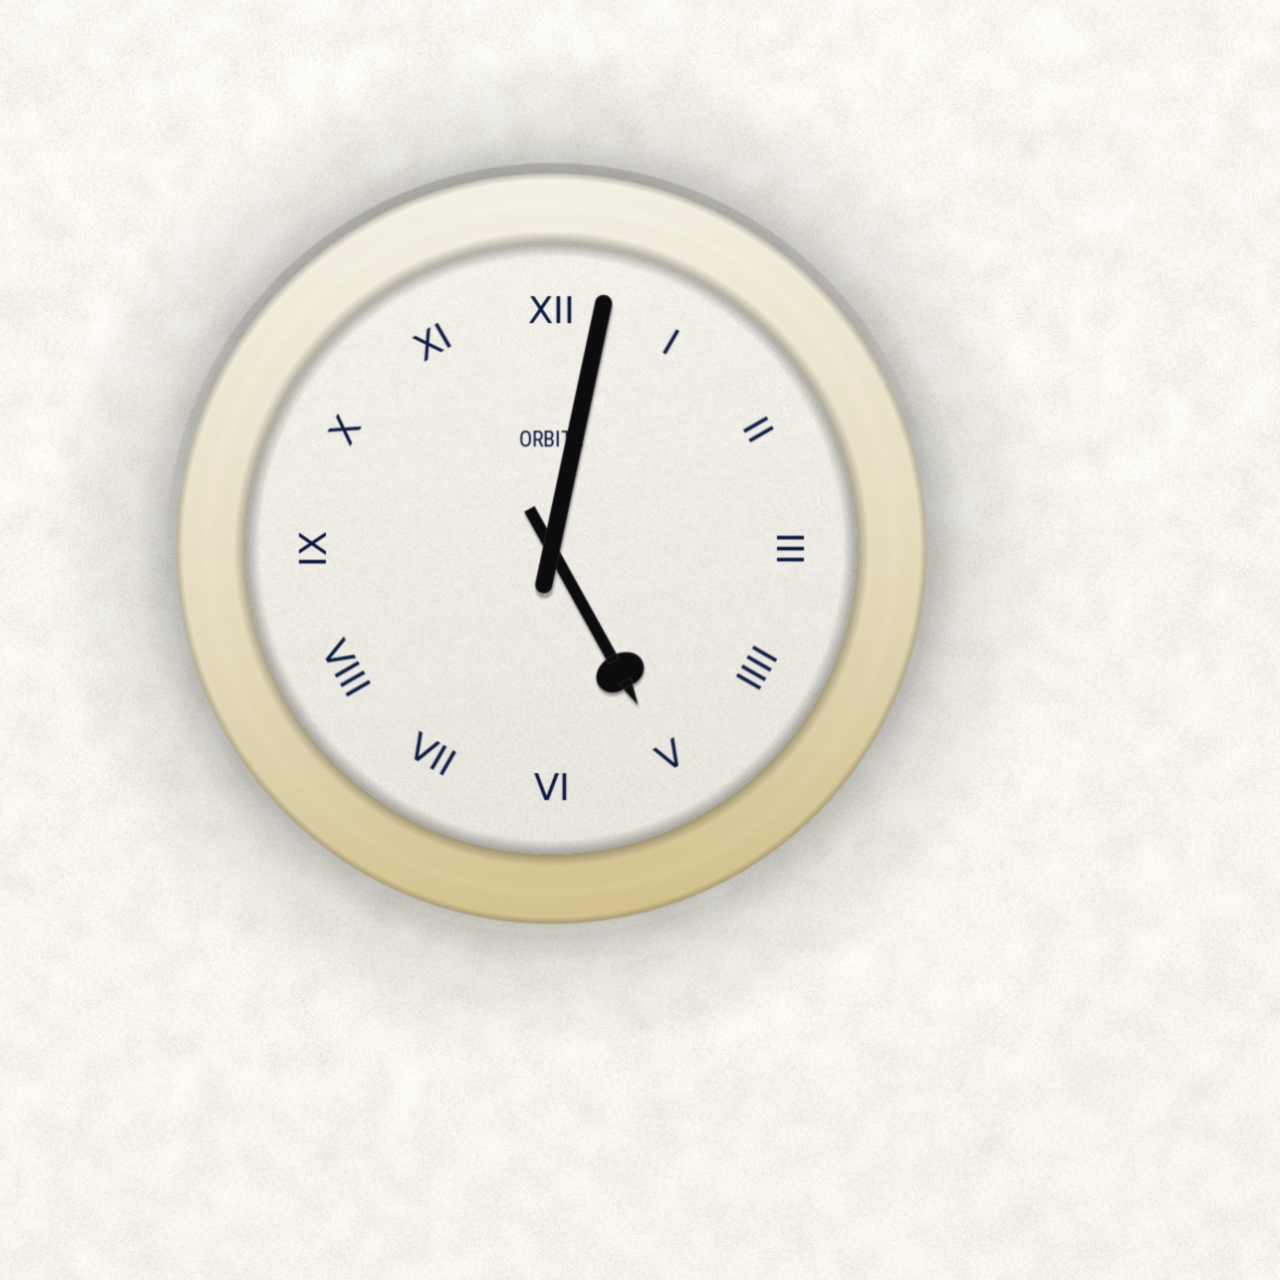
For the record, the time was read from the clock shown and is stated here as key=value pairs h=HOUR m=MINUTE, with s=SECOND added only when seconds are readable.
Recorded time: h=5 m=2
